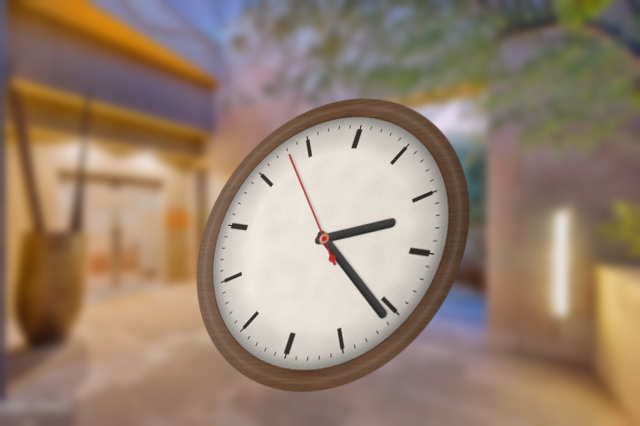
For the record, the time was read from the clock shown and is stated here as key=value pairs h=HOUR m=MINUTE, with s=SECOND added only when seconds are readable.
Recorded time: h=2 m=20 s=53
